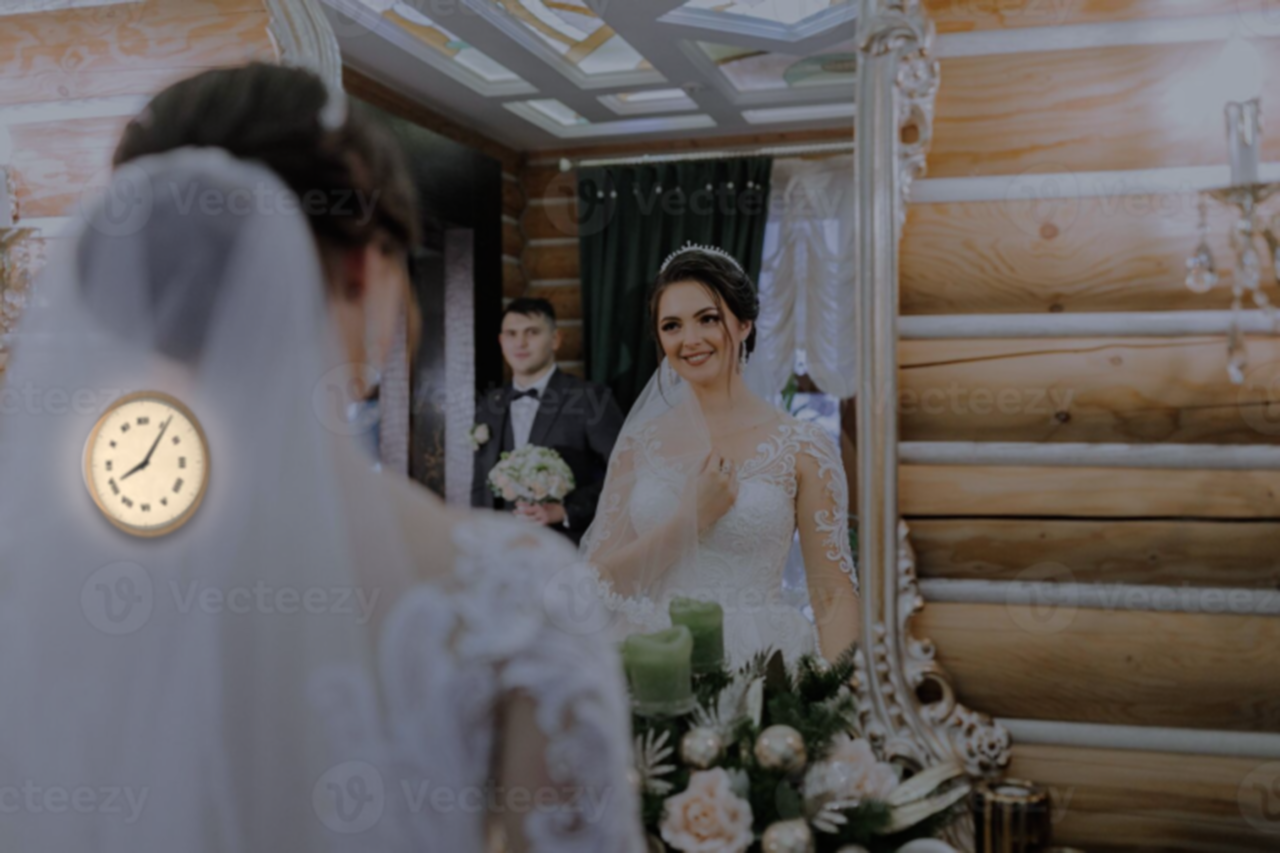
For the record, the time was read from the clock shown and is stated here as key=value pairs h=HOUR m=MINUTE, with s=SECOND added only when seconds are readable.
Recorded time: h=8 m=6
